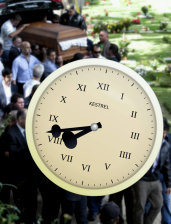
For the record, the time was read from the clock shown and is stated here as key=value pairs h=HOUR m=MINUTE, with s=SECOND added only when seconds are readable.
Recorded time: h=7 m=42
